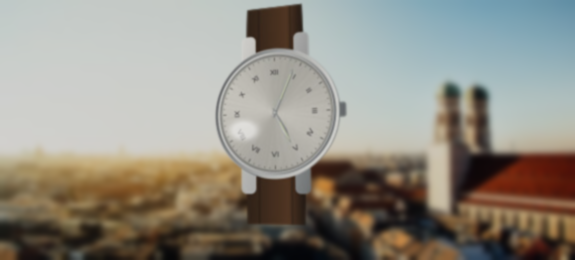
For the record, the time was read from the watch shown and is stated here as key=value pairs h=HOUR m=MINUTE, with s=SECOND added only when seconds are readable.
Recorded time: h=5 m=4
